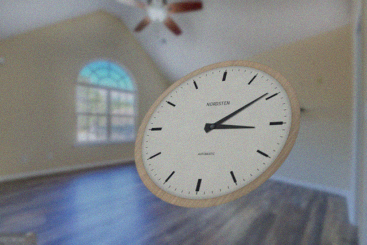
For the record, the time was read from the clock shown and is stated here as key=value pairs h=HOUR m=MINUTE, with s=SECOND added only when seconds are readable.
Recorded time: h=3 m=9
